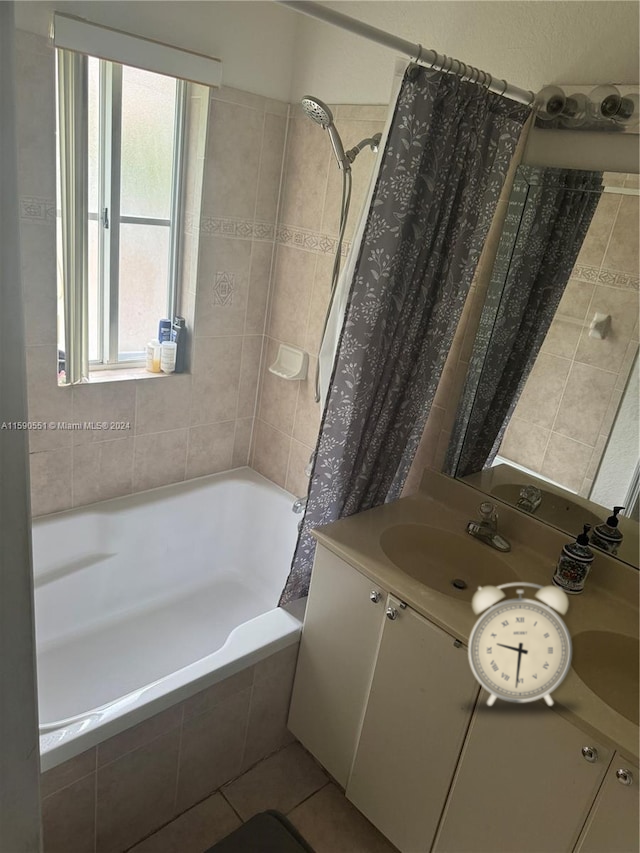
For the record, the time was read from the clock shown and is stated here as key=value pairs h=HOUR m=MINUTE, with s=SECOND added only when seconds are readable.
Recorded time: h=9 m=31
